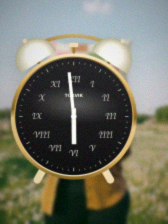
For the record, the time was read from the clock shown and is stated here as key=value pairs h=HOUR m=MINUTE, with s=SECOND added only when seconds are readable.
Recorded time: h=5 m=59
